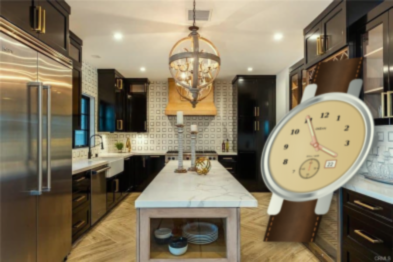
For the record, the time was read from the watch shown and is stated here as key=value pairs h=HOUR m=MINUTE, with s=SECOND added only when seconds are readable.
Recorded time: h=3 m=55
